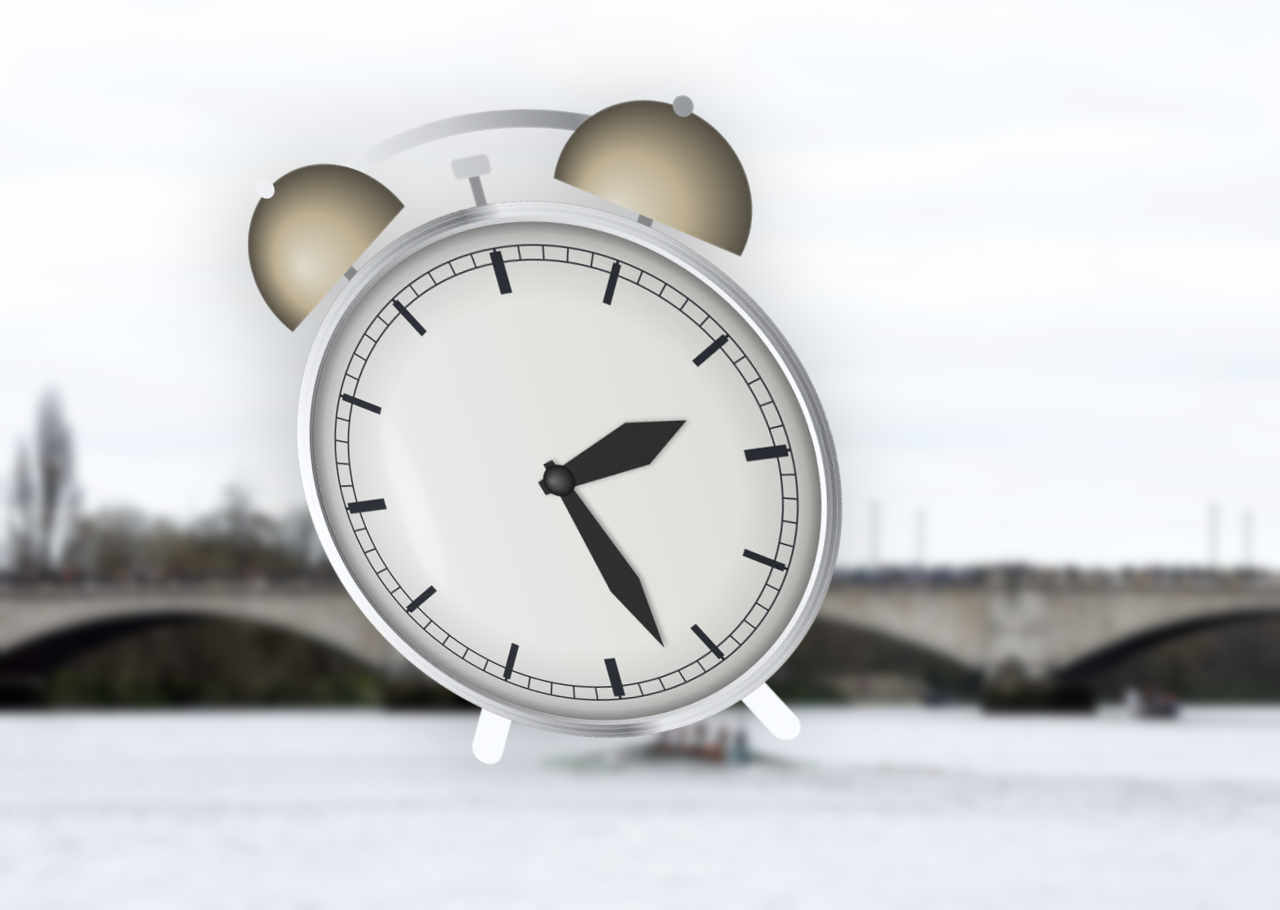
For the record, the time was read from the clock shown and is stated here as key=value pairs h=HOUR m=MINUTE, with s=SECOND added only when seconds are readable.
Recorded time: h=2 m=27
